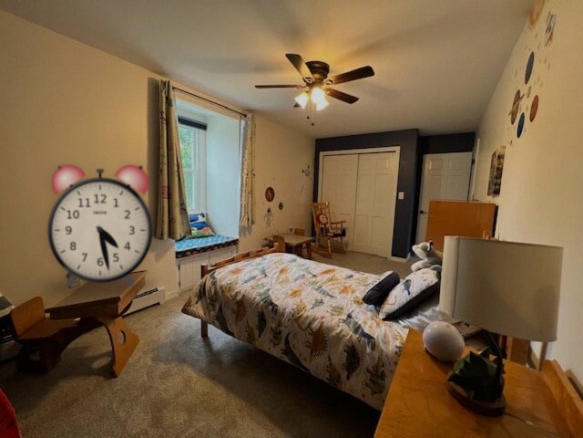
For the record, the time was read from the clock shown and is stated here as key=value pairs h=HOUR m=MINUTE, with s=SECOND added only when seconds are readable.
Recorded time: h=4 m=28
